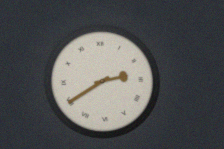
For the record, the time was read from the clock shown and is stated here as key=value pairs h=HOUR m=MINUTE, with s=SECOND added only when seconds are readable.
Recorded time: h=2 m=40
